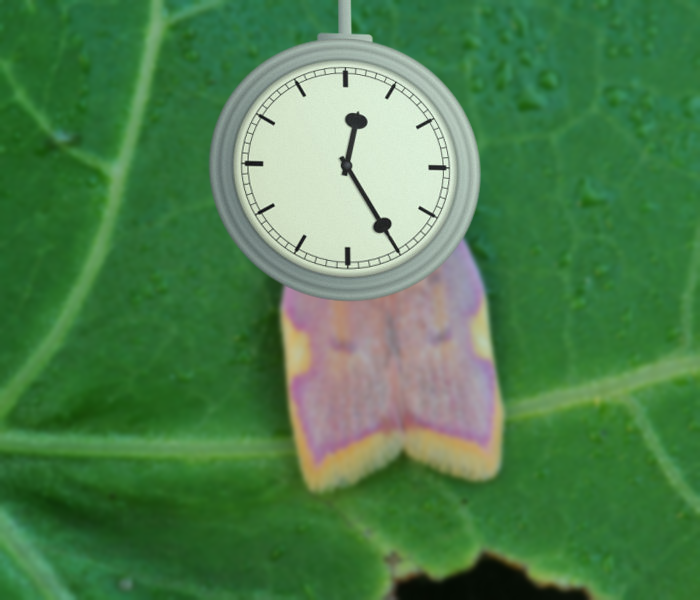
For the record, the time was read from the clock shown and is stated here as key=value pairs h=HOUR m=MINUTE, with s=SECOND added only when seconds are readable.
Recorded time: h=12 m=25
